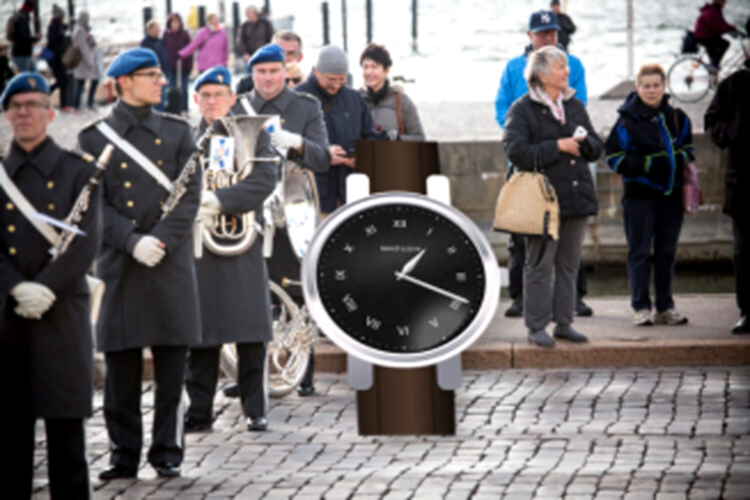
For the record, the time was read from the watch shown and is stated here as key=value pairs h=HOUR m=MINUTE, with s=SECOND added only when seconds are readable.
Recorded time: h=1 m=19
